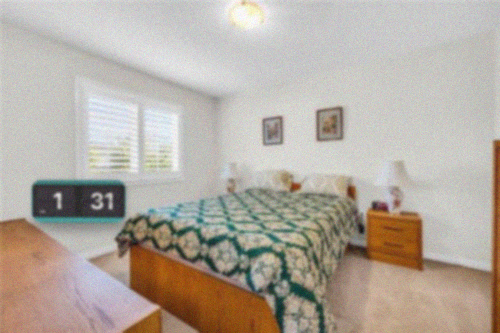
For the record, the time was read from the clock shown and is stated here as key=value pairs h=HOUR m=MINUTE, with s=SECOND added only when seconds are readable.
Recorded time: h=1 m=31
